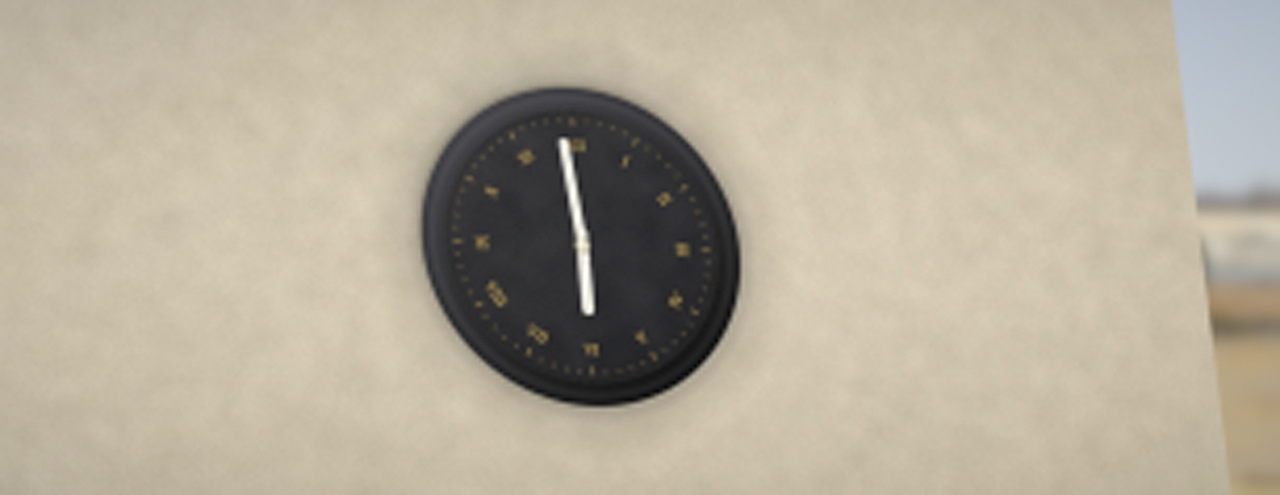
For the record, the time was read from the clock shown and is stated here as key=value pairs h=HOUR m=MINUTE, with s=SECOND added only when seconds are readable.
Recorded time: h=5 m=59
